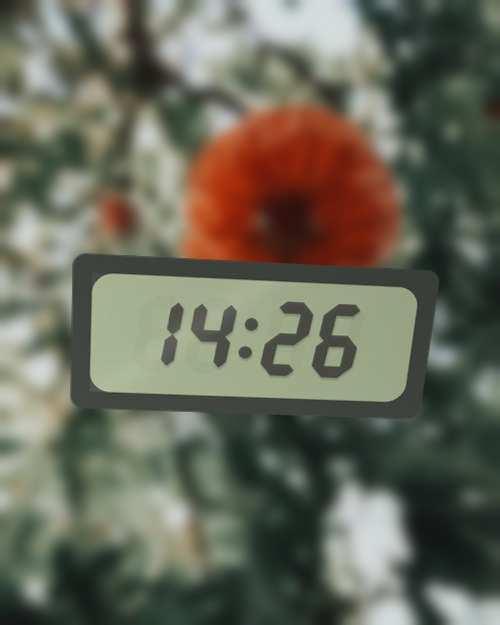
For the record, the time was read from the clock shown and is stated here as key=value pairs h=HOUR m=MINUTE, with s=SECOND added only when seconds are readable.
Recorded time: h=14 m=26
